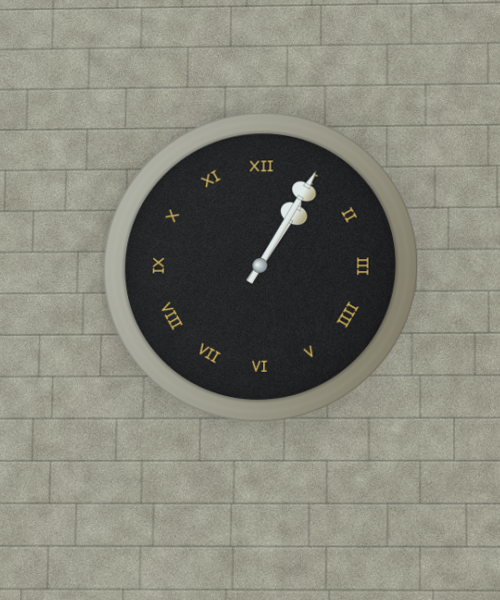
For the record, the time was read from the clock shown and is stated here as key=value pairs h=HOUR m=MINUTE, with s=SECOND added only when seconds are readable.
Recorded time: h=1 m=5
